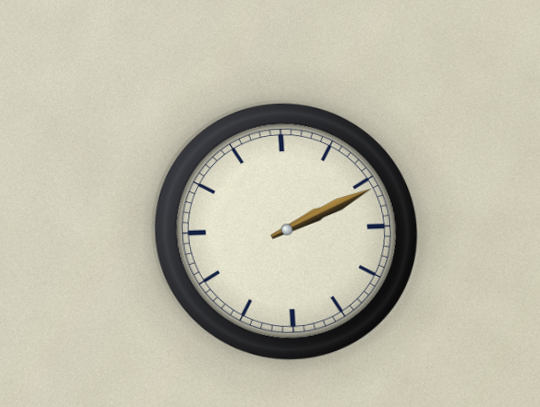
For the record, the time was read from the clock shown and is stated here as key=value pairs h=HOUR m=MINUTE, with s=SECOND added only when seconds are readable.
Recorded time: h=2 m=11
